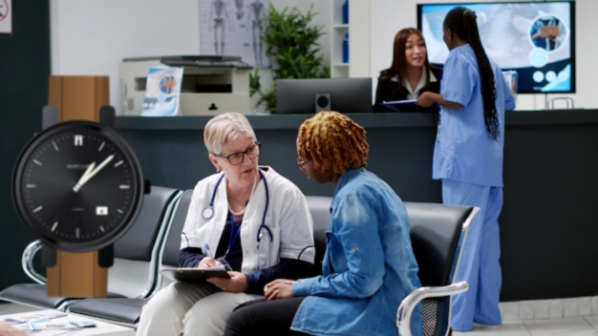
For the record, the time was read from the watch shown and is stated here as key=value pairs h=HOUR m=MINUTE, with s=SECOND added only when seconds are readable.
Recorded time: h=1 m=8
